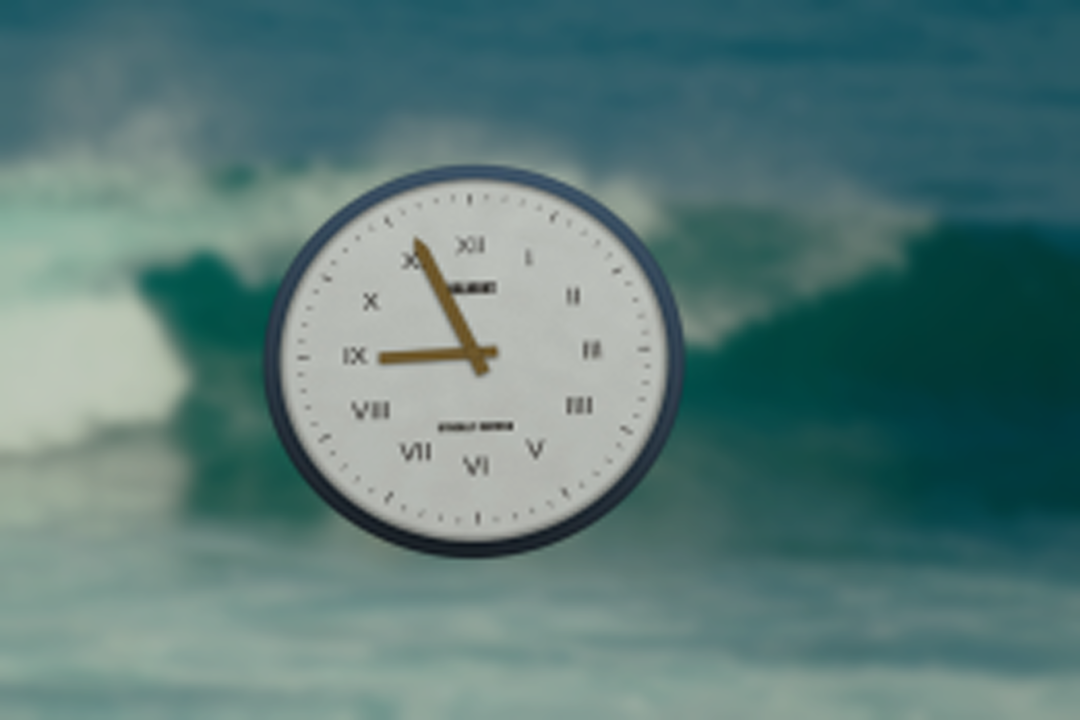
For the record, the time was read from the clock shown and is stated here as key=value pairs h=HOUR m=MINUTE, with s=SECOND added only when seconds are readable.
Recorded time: h=8 m=56
